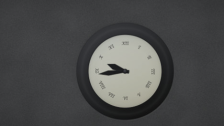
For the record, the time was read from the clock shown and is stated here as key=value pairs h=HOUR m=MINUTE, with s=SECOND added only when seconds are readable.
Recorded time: h=9 m=44
